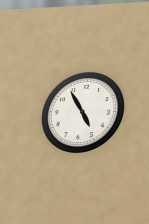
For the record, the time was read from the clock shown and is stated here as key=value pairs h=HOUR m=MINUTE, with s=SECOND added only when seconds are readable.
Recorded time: h=4 m=54
